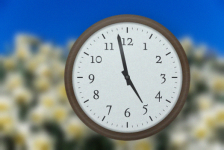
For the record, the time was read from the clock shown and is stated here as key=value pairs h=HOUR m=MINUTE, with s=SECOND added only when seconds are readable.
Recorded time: h=4 m=58
